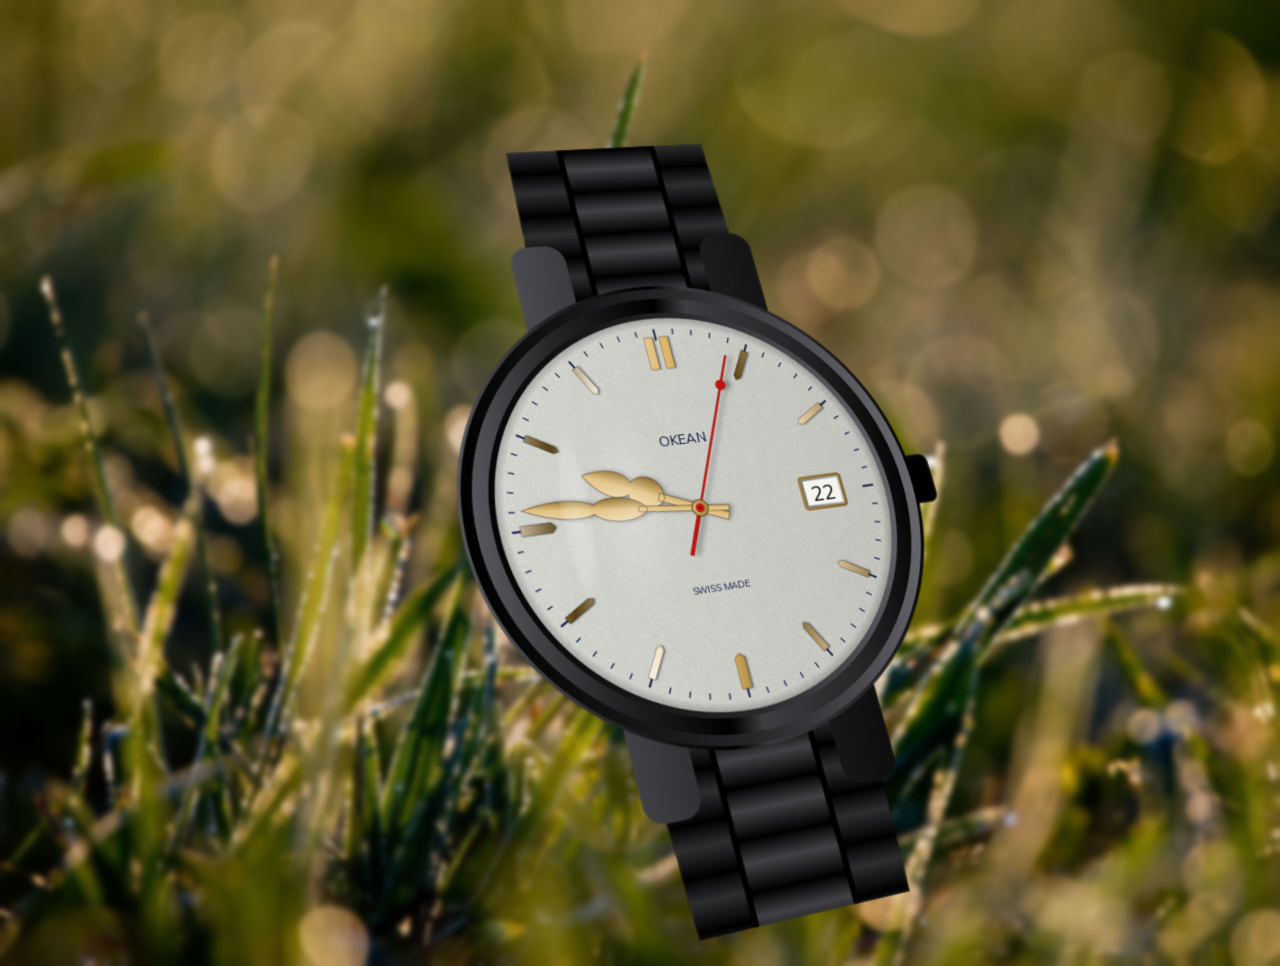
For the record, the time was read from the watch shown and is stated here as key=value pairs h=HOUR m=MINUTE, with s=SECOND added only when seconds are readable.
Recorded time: h=9 m=46 s=4
